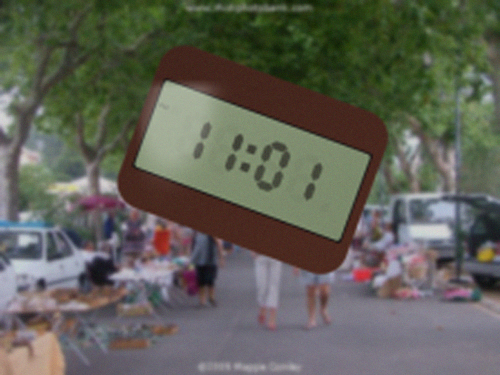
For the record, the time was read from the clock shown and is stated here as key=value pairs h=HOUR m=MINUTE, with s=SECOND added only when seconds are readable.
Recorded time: h=11 m=1
